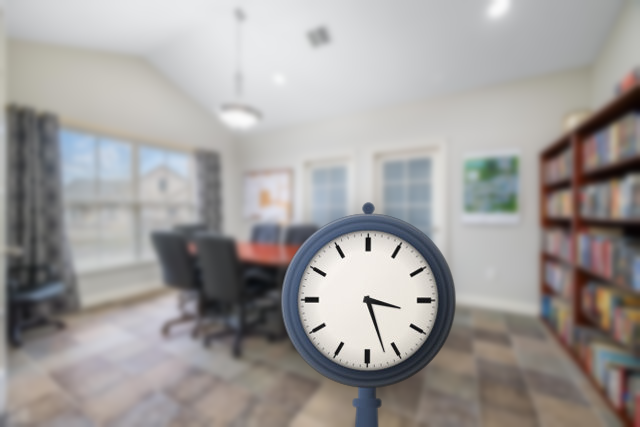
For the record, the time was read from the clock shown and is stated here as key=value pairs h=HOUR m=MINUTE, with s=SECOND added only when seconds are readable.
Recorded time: h=3 m=27
